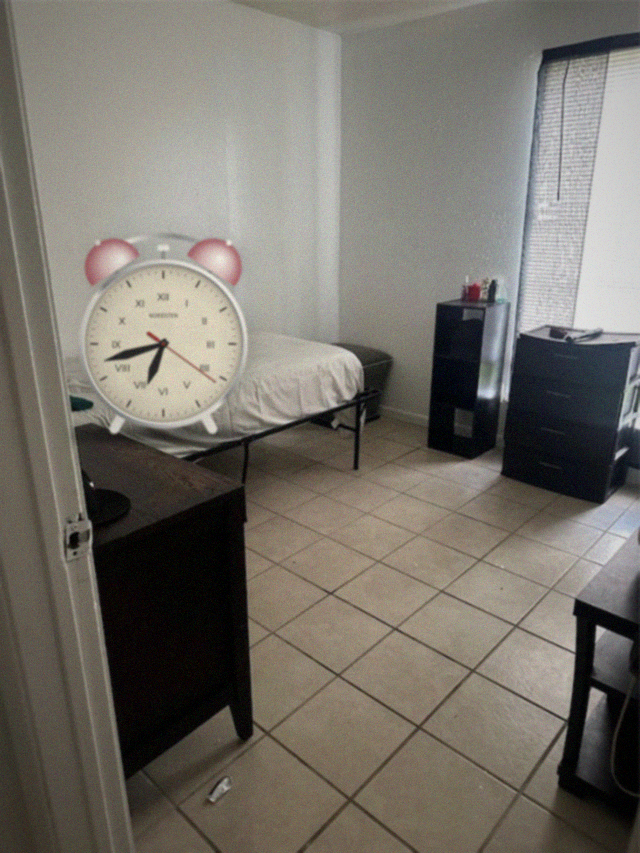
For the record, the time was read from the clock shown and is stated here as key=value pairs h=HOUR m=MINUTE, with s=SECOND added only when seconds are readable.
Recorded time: h=6 m=42 s=21
